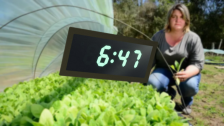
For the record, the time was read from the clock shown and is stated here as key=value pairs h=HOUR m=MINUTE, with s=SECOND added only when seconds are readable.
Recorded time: h=6 m=47
